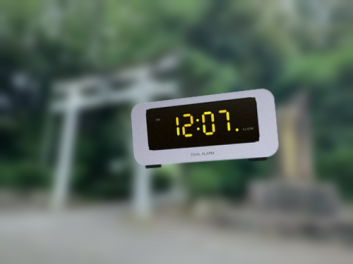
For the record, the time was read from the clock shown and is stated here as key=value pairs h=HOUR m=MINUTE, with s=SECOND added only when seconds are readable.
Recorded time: h=12 m=7
